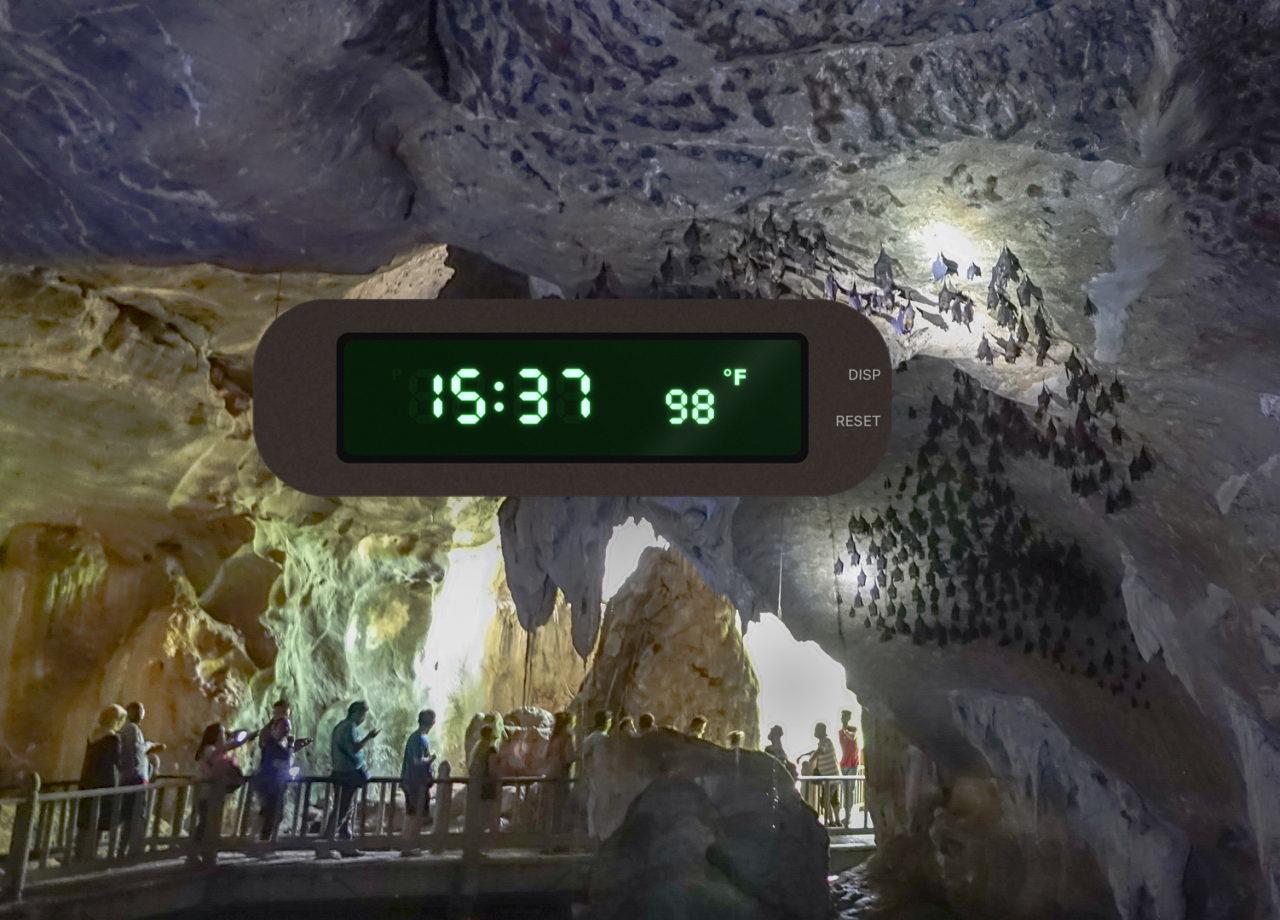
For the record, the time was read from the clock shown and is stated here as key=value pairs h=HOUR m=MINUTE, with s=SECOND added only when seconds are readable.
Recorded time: h=15 m=37
